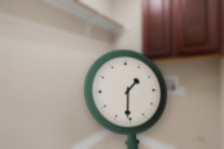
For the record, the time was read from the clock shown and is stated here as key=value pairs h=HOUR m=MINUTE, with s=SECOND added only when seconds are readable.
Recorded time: h=1 m=31
